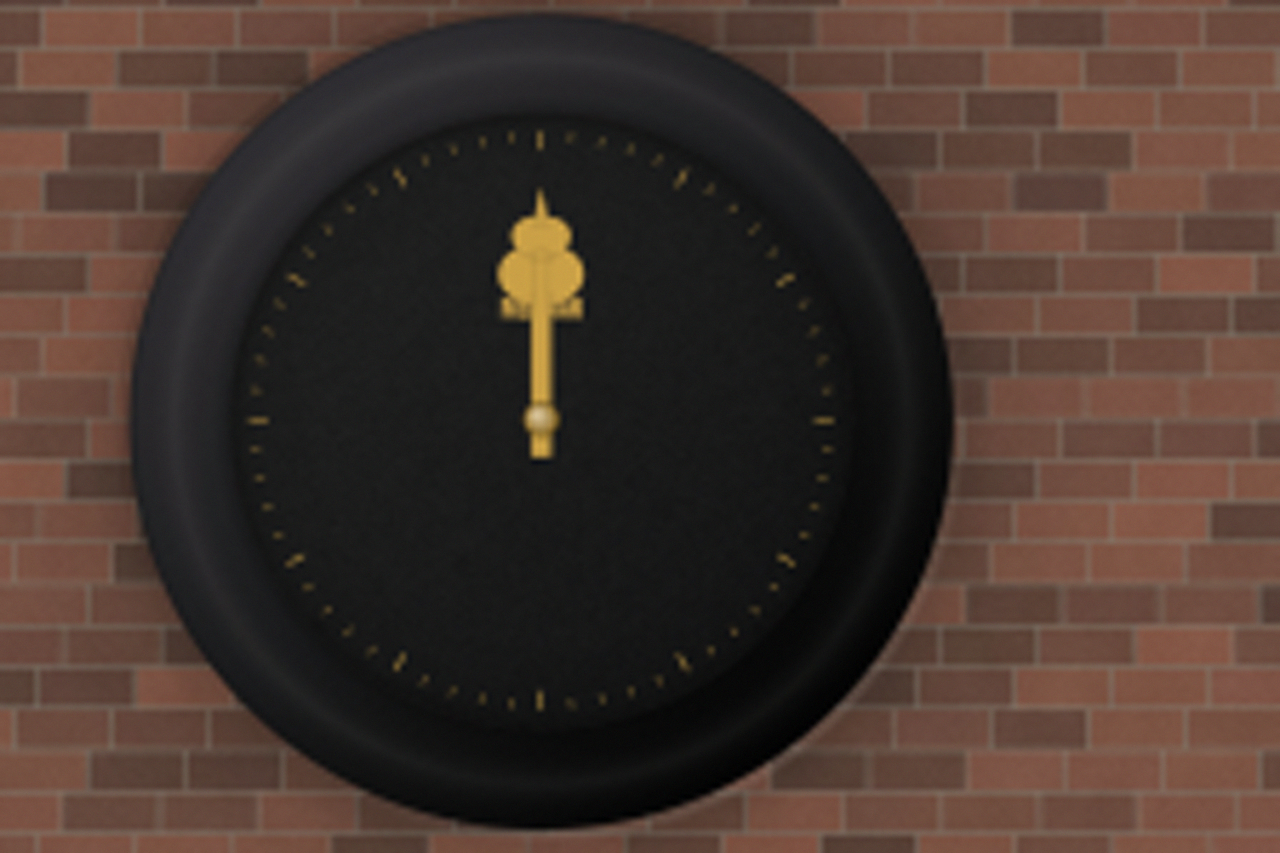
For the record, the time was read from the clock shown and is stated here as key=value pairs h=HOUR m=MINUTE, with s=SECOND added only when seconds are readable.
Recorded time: h=12 m=0
